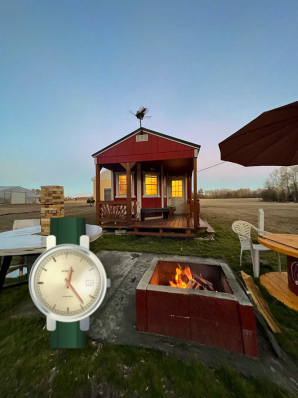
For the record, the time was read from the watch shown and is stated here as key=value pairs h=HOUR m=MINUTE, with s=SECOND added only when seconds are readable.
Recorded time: h=12 m=24
